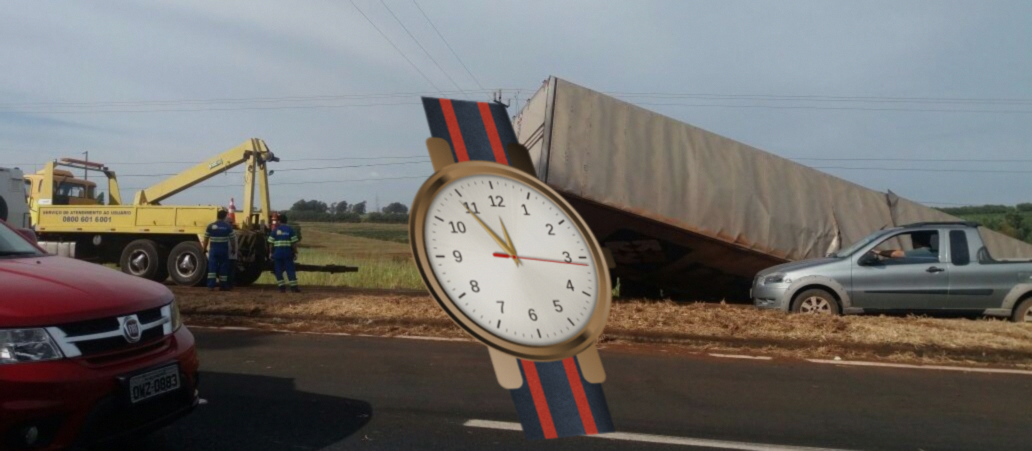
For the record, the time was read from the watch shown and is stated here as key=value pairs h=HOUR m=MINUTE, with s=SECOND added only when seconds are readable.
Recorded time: h=11 m=54 s=16
